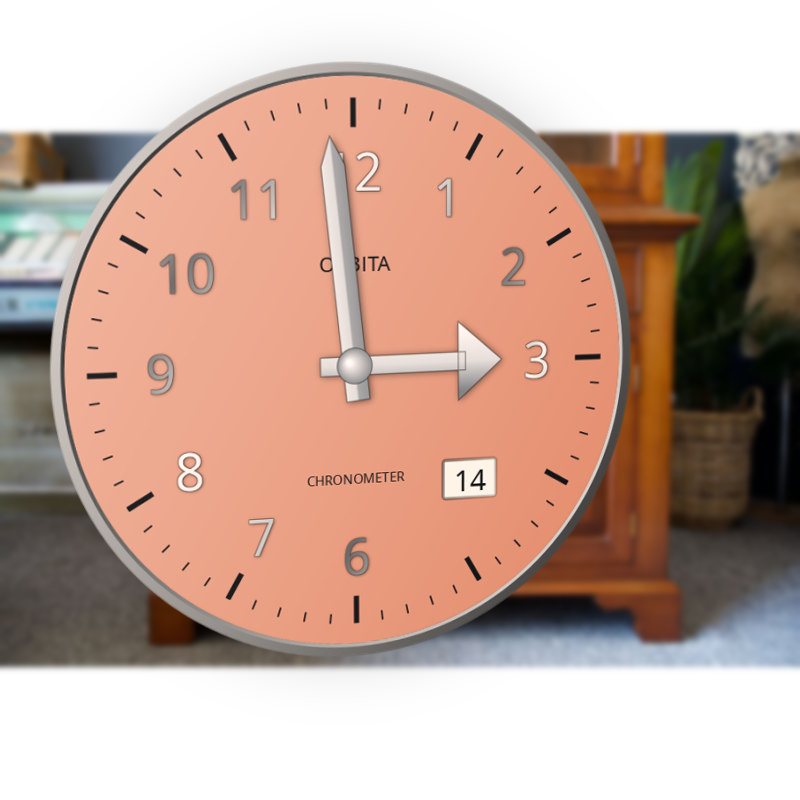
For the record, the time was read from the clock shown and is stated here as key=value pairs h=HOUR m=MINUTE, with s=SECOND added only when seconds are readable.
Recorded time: h=2 m=59
